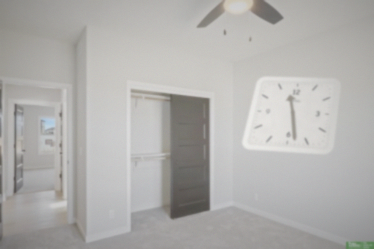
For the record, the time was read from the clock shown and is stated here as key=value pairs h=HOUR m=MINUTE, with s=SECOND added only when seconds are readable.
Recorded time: h=11 m=28
